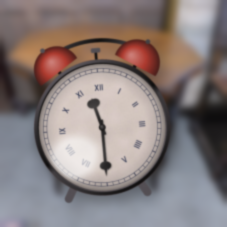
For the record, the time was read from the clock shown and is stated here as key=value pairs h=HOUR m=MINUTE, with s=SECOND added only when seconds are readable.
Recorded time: h=11 m=30
